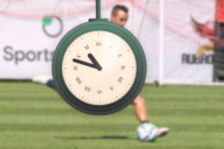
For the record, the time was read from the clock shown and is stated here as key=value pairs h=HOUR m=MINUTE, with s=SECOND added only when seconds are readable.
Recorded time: h=10 m=48
